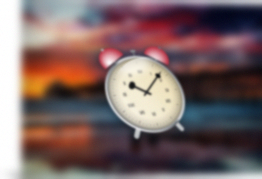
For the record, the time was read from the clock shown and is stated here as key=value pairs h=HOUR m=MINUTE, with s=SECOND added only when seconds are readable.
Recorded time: h=10 m=8
